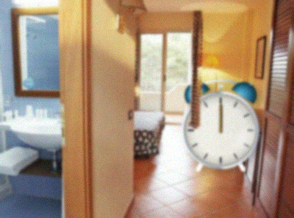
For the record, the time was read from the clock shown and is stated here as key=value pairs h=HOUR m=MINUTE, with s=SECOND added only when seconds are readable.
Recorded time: h=12 m=0
